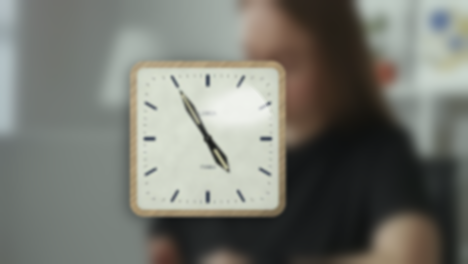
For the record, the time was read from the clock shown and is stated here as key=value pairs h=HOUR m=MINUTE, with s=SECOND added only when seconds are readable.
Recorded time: h=4 m=55
